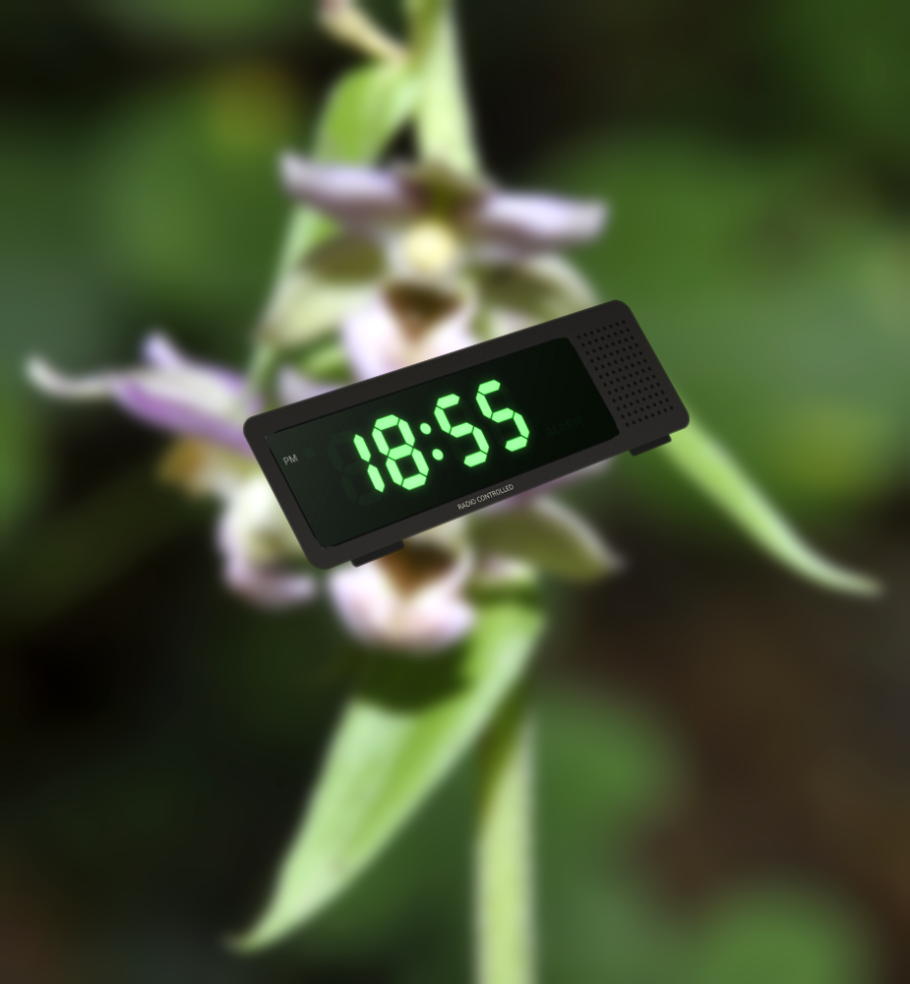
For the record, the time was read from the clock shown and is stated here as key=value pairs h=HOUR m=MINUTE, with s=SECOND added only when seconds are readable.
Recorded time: h=18 m=55
